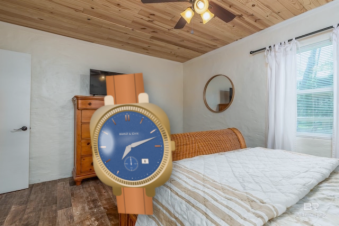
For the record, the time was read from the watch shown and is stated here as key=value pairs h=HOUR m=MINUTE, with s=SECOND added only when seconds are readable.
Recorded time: h=7 m=12
